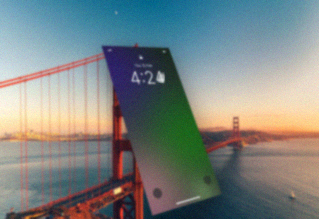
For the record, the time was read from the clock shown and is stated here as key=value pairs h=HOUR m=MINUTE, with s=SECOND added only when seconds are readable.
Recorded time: h=4 m=24
